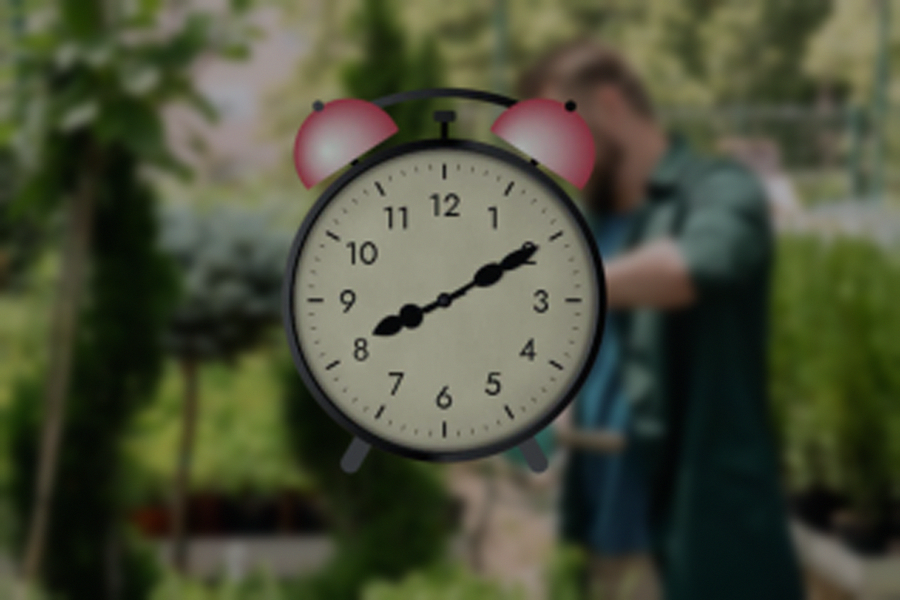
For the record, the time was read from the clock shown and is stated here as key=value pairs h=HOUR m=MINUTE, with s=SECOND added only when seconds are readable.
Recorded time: h=8 m=10
